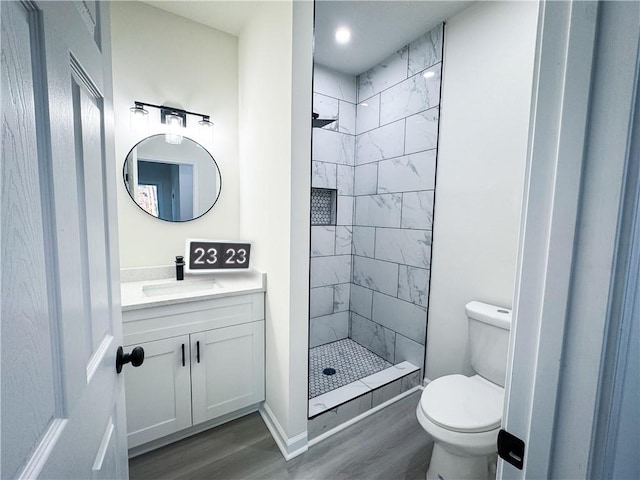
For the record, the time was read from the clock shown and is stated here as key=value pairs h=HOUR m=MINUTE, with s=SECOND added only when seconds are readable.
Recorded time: h=23 m=23
